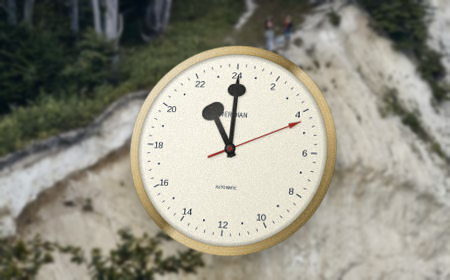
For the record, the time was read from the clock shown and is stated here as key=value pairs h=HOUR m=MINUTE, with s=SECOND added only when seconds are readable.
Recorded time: h=22 m=0 s=11
